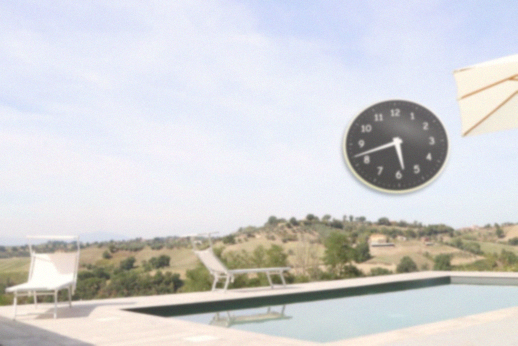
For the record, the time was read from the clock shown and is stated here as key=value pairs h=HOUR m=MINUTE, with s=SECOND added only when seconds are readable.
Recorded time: h=5 m=42
